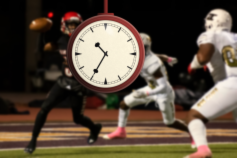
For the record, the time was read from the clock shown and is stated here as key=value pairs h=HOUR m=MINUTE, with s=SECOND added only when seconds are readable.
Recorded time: h=10 m=35
